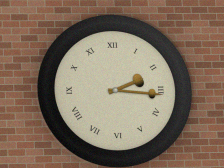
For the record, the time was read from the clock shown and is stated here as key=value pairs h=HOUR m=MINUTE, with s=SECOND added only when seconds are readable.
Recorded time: h=2 m=16
